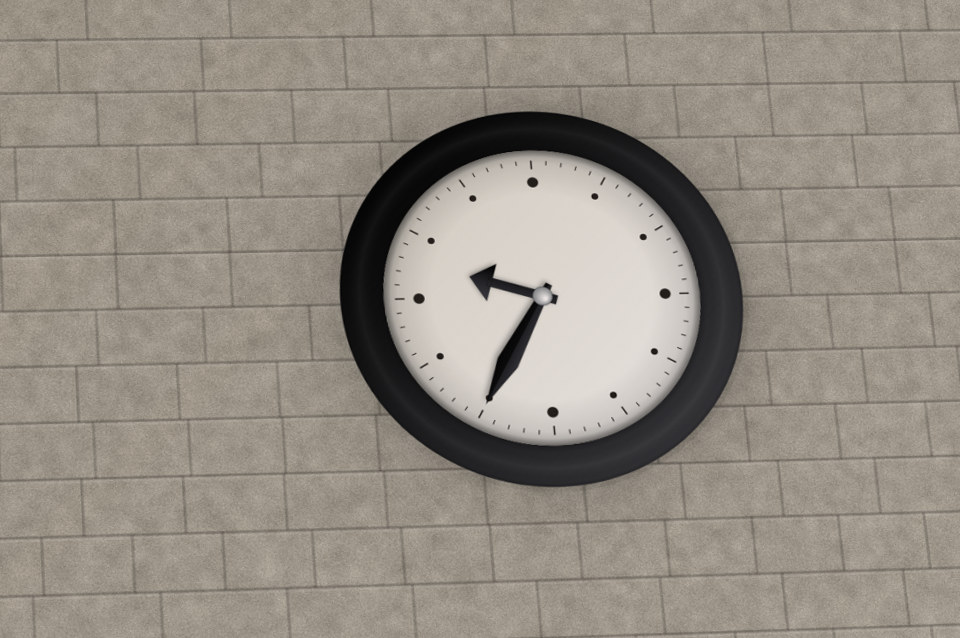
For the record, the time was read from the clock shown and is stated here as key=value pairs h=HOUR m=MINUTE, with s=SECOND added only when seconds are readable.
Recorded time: h=9 m=35
